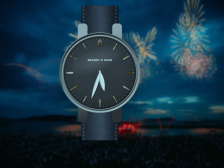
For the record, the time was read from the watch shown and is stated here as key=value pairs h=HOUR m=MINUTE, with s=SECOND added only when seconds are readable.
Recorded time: h=5 m=33
